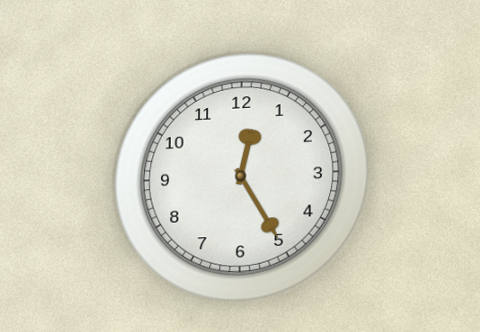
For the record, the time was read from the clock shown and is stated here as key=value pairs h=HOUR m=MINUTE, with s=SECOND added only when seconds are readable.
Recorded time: h=12 m=25
